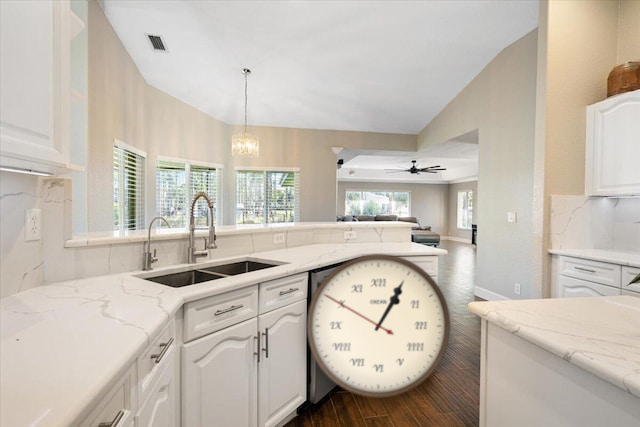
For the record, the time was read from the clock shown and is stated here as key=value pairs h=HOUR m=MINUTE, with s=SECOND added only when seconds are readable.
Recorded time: h=1 m=4 s=50
